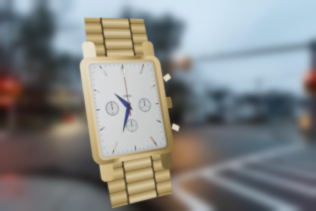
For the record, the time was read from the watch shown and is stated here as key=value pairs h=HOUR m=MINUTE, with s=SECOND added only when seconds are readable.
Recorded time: h=10 m=34
